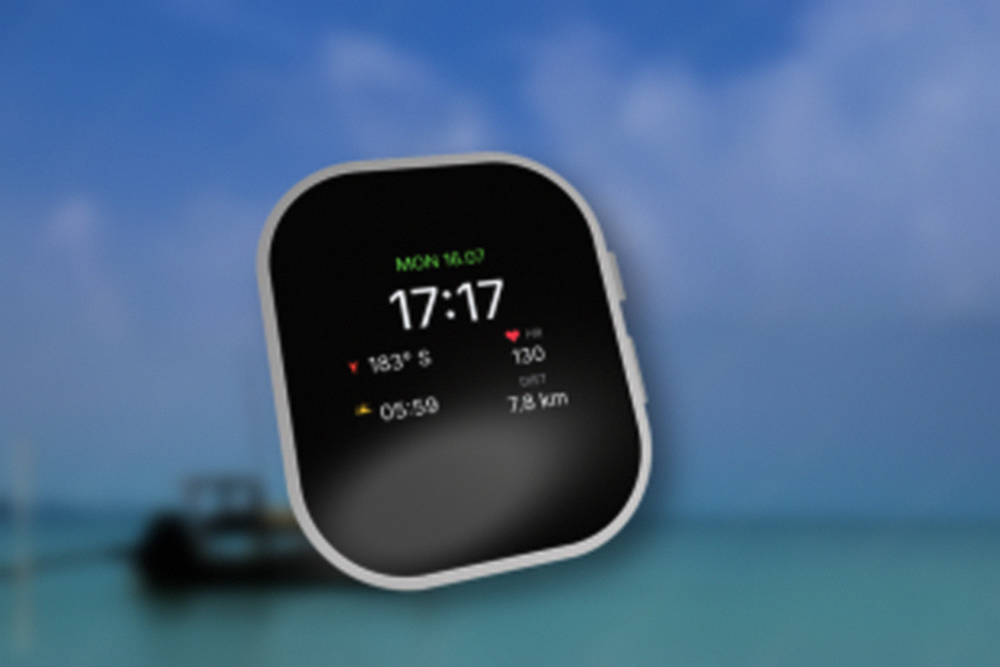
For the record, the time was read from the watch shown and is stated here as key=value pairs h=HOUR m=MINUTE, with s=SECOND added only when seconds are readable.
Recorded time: h=17 m=17
